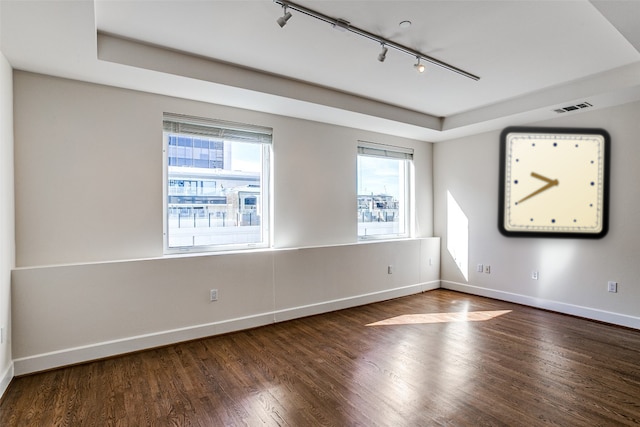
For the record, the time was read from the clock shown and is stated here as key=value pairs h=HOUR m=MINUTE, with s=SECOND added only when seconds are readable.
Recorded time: h=9 m=40
